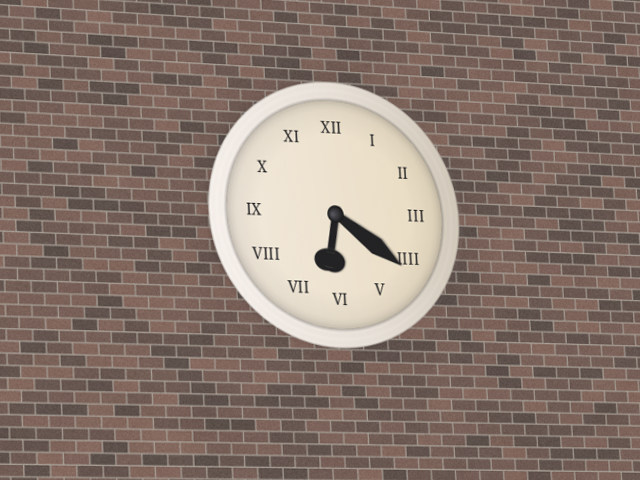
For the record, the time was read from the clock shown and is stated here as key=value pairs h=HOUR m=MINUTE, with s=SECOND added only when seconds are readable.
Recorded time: h=6 m=21
